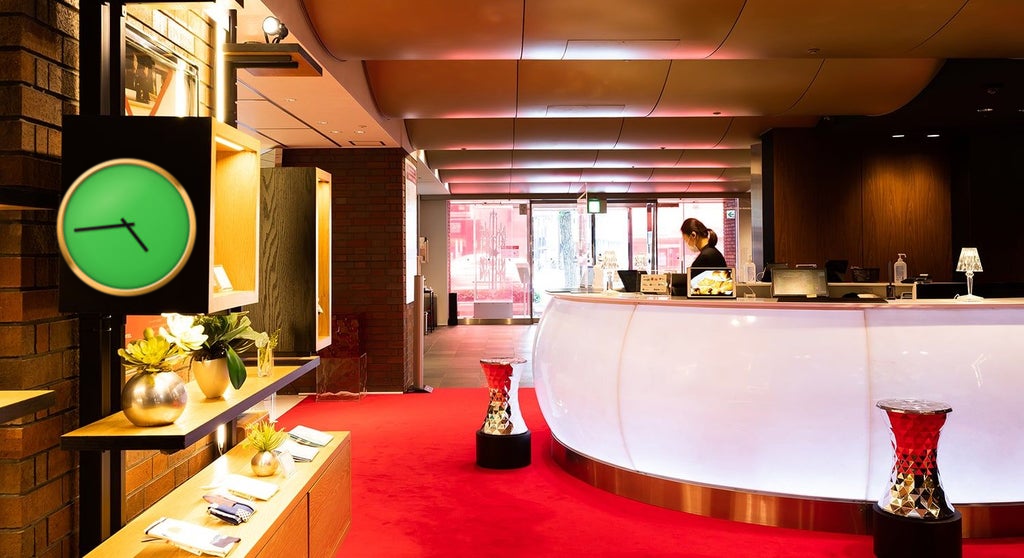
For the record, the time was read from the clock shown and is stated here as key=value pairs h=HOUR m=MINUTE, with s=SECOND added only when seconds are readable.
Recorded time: h=4 m=44
